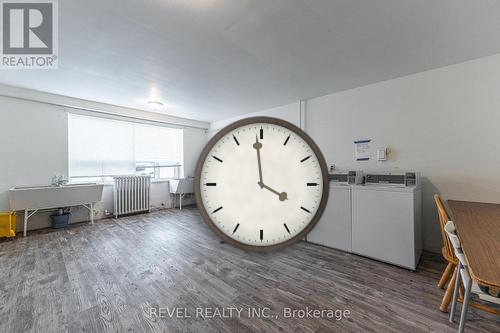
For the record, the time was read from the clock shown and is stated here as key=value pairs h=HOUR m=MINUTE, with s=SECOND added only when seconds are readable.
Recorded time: h=3 m=59
